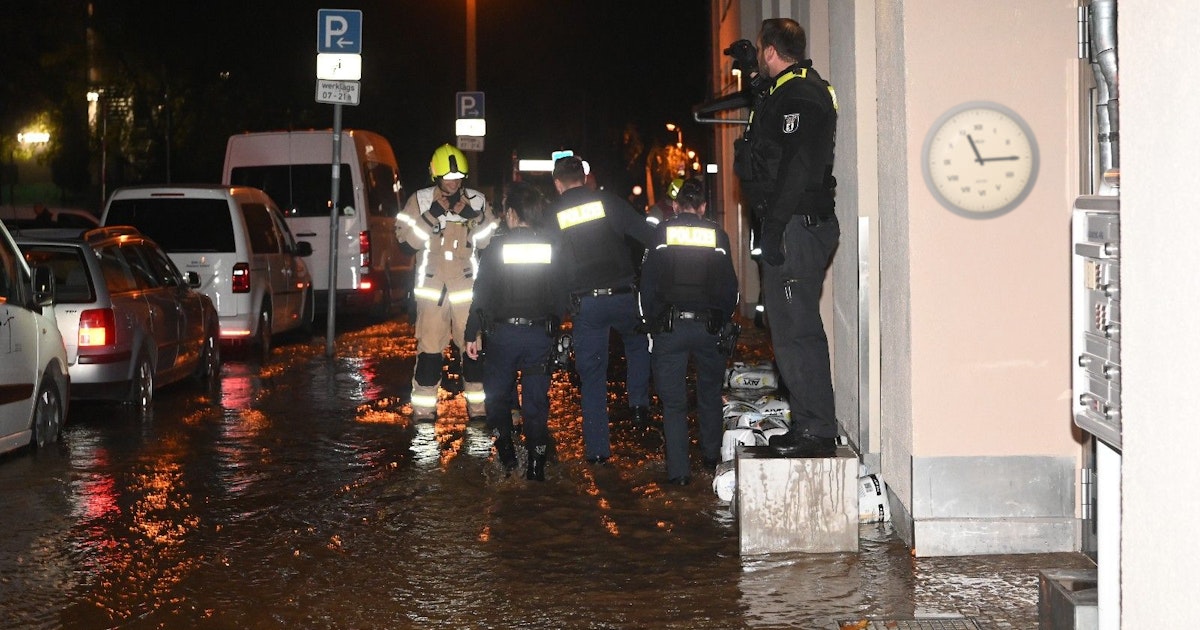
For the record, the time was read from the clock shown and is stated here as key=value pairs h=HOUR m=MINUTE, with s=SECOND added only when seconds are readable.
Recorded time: h=11 m=15
